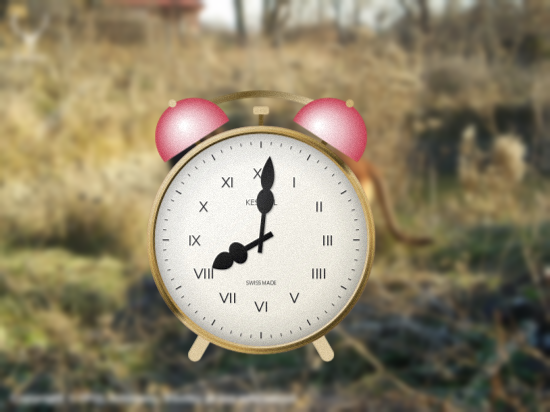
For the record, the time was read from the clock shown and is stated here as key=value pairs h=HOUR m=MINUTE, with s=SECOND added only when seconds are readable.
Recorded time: h=8 m=1
